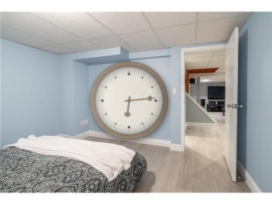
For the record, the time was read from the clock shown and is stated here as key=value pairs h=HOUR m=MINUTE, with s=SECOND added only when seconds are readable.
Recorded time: h=6 m=14
